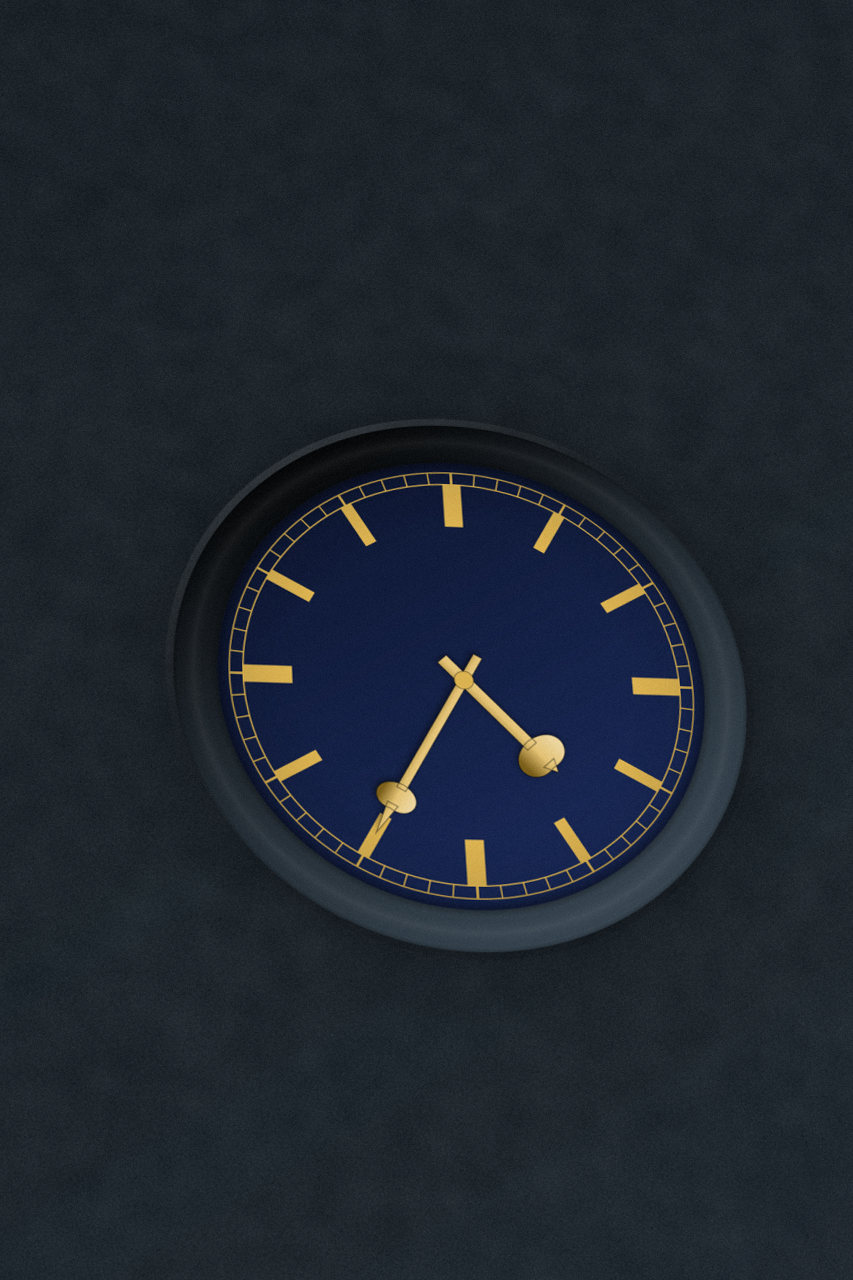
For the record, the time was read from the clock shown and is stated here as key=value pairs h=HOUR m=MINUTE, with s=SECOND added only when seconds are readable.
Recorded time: h=4 m=35
